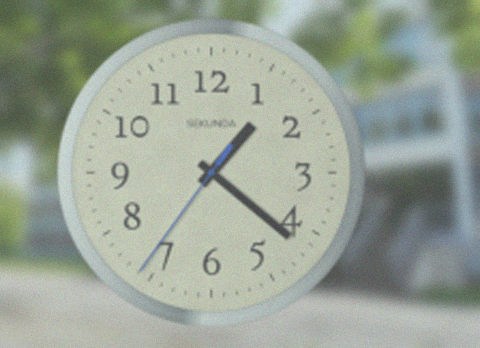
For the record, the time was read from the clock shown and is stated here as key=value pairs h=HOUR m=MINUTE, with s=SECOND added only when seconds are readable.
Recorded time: h=1 m=21 s=36
